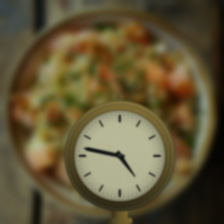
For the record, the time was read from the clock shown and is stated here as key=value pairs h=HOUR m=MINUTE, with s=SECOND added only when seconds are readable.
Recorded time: h=4 m=47
